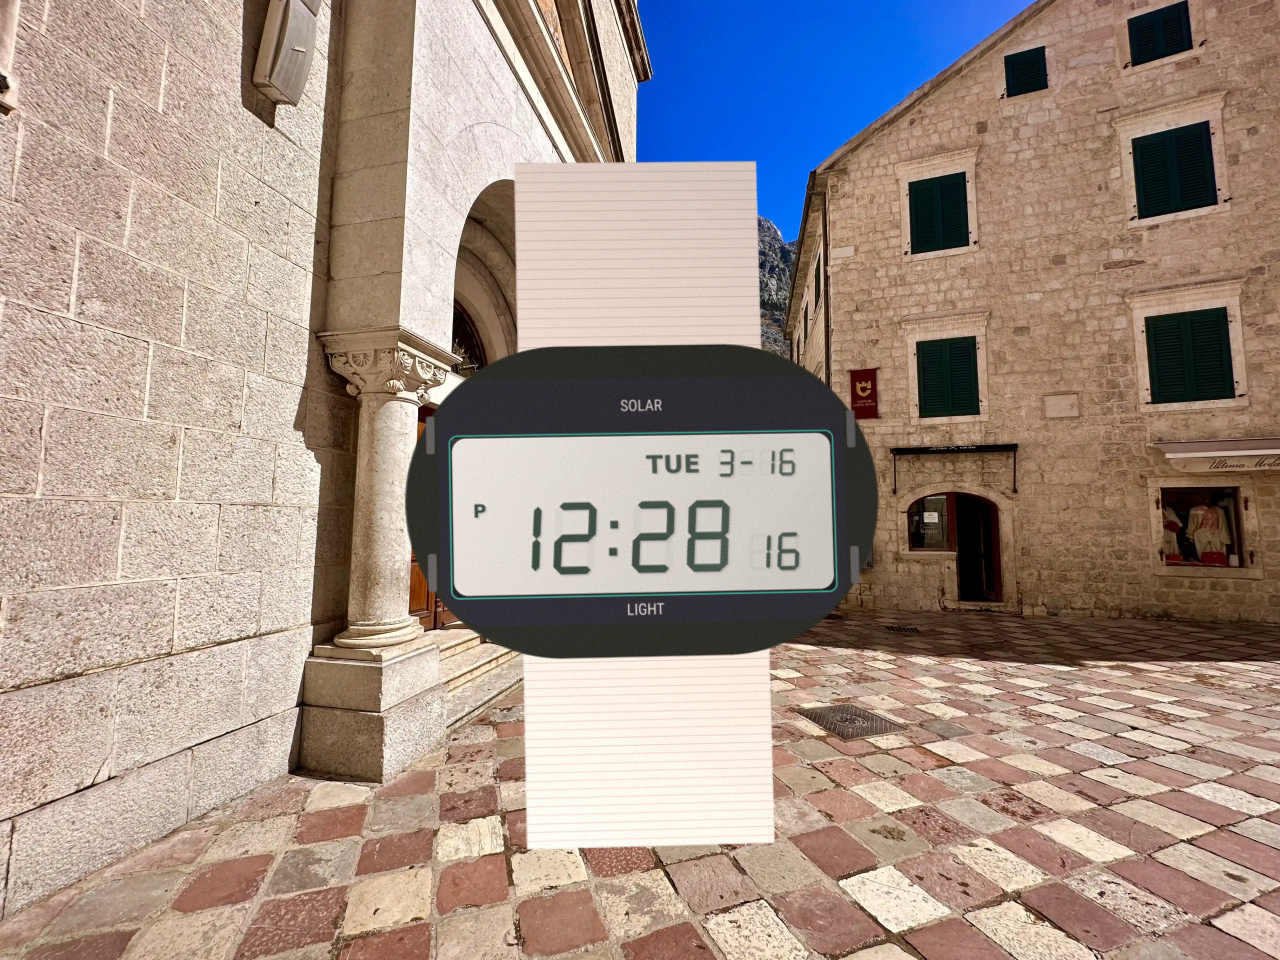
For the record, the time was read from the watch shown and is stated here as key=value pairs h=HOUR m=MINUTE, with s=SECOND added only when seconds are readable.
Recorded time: h=12 m=28 s=16
